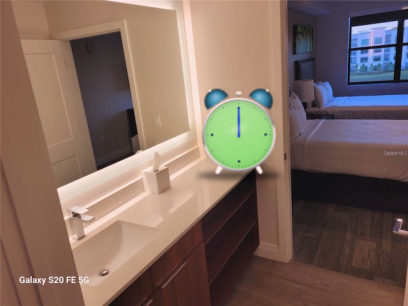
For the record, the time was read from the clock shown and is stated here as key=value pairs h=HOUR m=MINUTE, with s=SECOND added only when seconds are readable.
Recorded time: h=12 m=0
